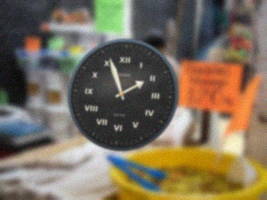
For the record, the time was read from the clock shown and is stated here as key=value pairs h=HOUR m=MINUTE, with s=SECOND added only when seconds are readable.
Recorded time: h=1 m=56
